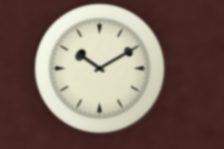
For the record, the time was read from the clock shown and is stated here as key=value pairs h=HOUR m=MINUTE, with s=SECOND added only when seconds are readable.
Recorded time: h=10 m=10
